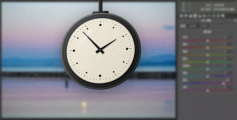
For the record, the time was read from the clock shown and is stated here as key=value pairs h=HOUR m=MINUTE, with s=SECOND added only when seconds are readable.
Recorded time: h=1 m=53
